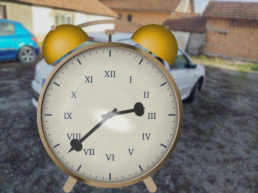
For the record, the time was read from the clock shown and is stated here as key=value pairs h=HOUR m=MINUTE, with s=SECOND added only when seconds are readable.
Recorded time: h=2 m=38
